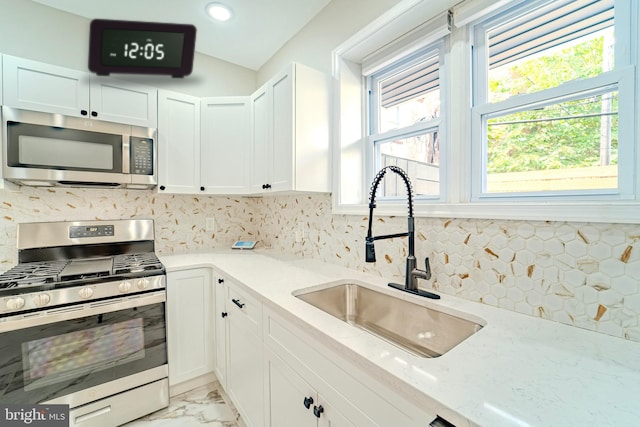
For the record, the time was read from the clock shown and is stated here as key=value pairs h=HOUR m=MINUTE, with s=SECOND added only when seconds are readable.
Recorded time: h=12 m=5
